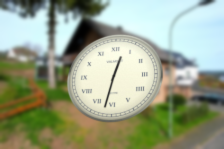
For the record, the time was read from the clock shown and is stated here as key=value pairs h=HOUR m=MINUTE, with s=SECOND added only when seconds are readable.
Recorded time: h=12 m=32
